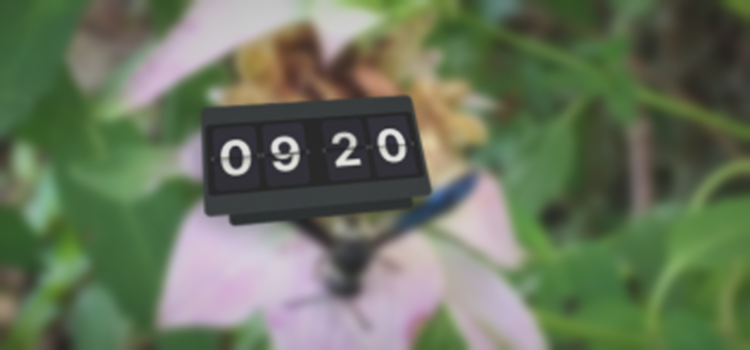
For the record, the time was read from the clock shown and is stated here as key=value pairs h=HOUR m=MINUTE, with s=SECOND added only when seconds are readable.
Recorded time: h=9 m=20
